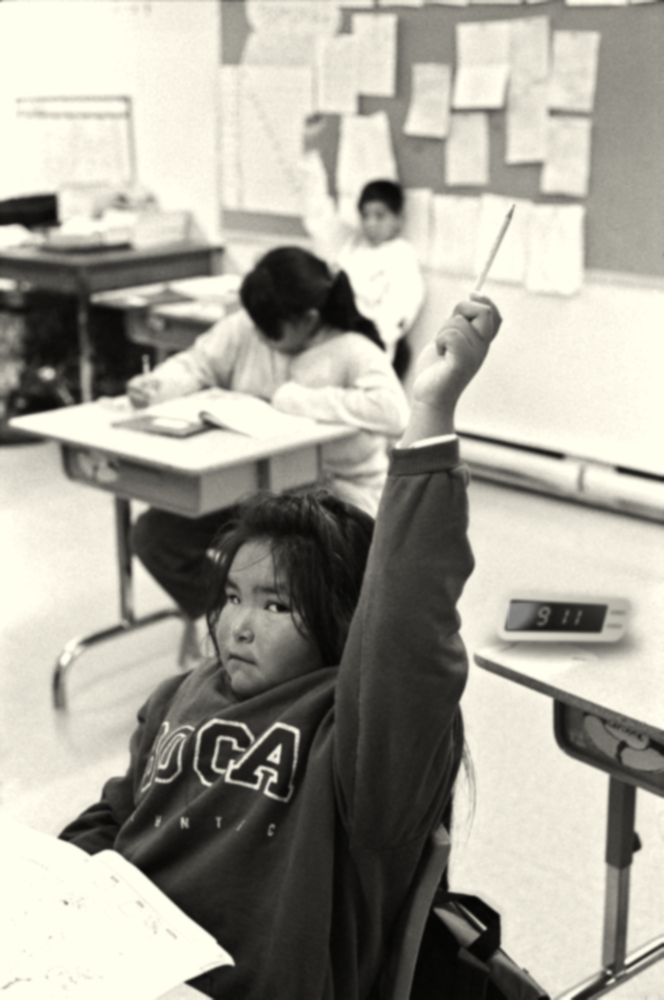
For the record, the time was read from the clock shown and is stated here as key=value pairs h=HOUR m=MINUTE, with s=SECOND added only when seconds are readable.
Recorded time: h=9 m=11
